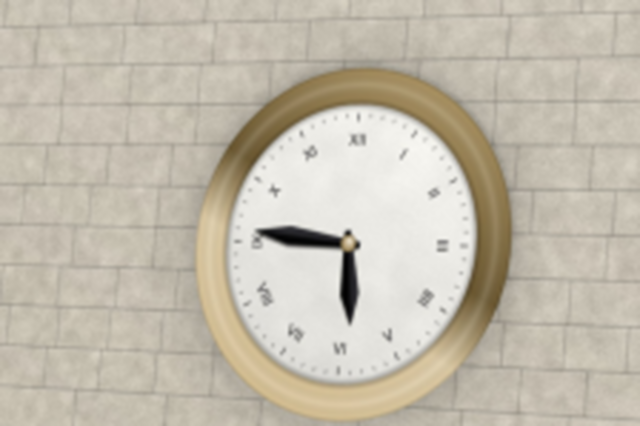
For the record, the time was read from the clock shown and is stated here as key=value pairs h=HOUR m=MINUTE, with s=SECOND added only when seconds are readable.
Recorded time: h=5 m=46
